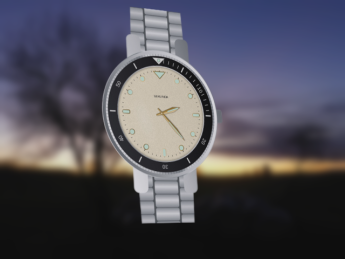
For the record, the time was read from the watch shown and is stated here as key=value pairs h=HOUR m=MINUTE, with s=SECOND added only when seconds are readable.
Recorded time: h=2 m=23
